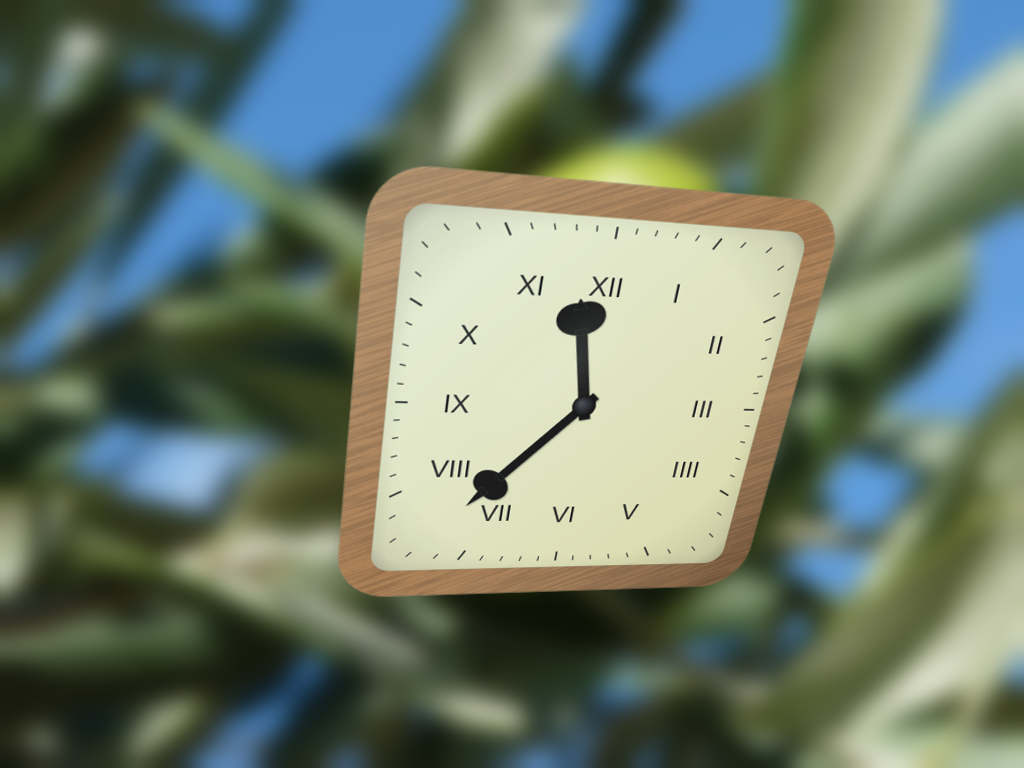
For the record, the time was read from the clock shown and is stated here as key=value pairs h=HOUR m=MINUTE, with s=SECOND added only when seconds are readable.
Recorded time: h=11 m=37
